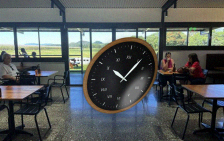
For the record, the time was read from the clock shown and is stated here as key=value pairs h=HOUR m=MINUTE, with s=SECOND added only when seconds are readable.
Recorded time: h=10 m=6
